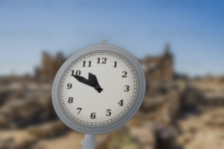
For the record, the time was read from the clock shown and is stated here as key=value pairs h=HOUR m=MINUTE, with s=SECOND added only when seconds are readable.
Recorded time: h=10 m=49
